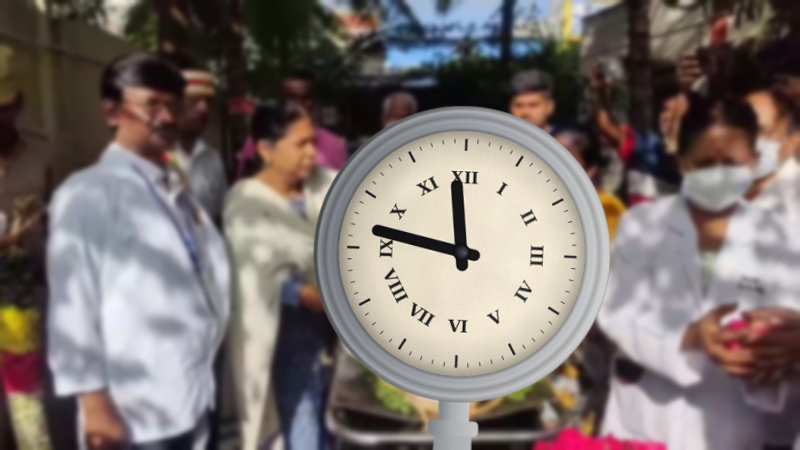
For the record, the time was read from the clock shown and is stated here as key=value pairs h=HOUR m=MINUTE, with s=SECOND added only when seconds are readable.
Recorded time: h=11 m=47
